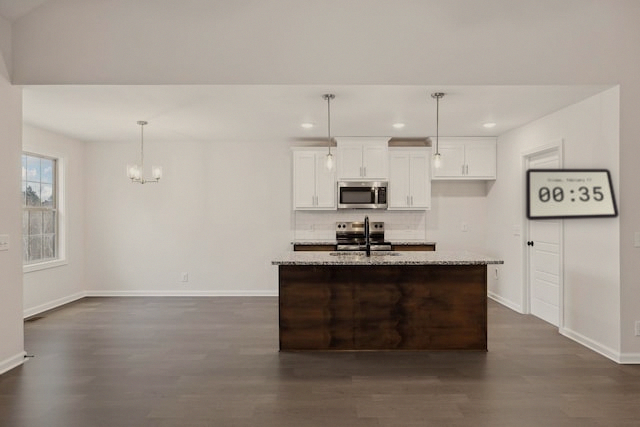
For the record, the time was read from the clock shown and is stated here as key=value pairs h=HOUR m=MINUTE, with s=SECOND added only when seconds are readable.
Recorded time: h=0 m=35
